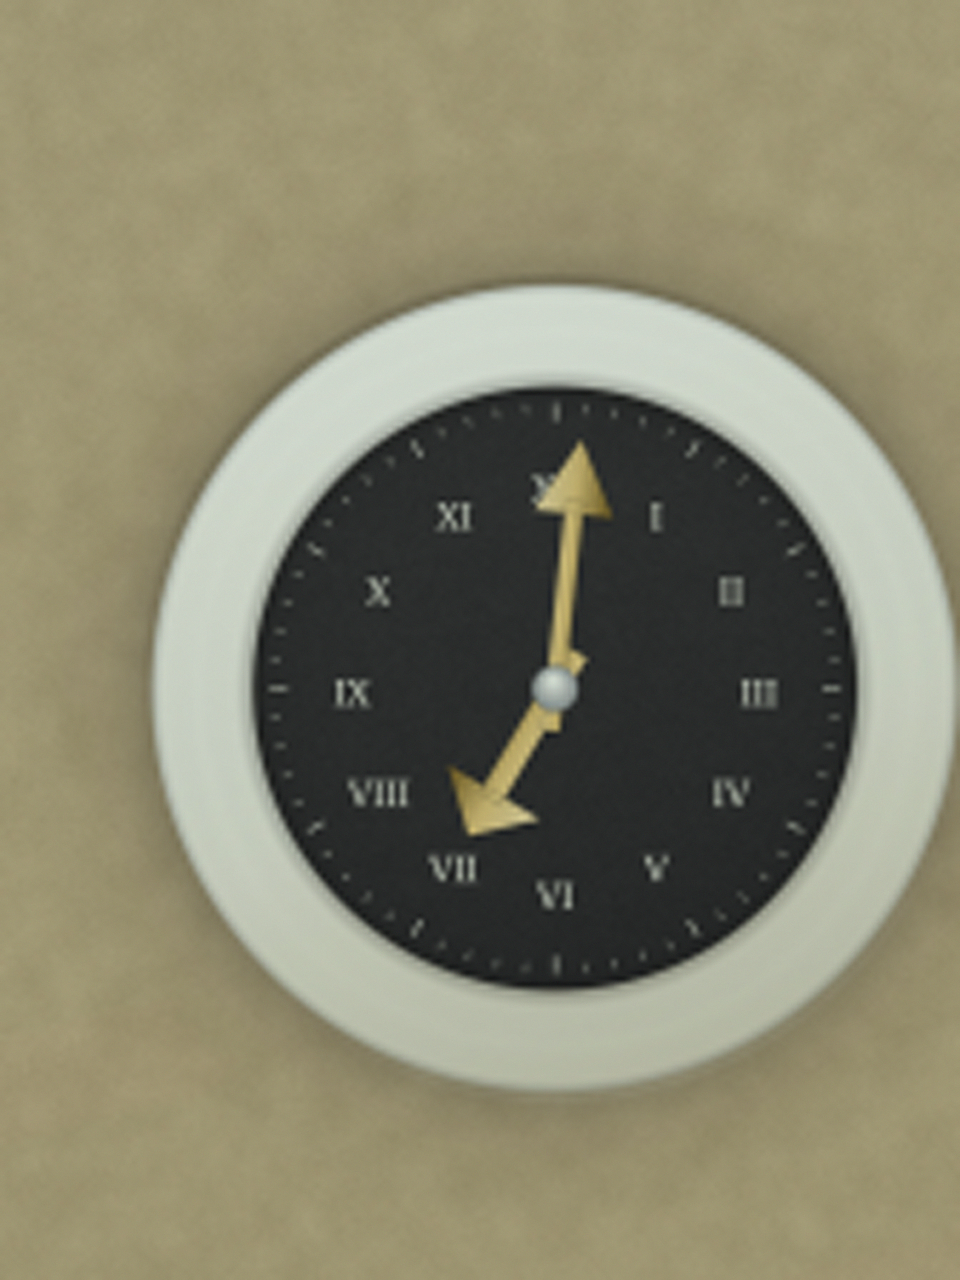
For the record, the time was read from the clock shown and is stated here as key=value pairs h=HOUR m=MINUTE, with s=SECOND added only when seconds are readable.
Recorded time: h=7 m=1
